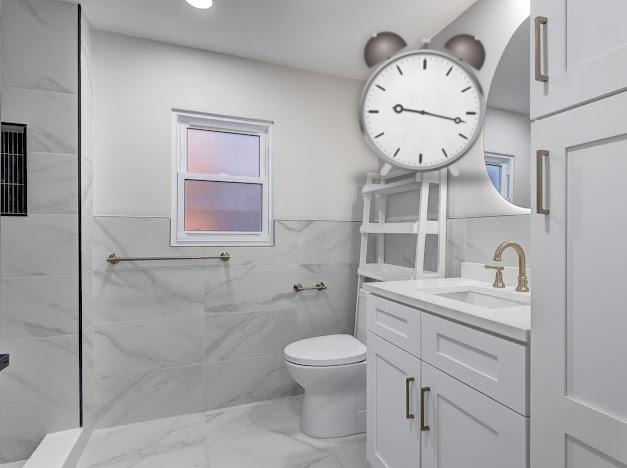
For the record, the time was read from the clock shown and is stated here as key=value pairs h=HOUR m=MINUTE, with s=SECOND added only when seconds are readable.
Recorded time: h=9 m=17
